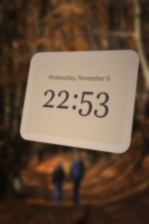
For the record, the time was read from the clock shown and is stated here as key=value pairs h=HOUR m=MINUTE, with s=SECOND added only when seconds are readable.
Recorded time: h=22 m=53
